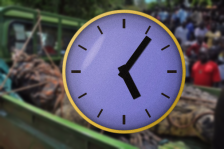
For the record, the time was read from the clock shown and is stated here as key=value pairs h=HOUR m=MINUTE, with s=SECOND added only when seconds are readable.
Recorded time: h=5 m=6
